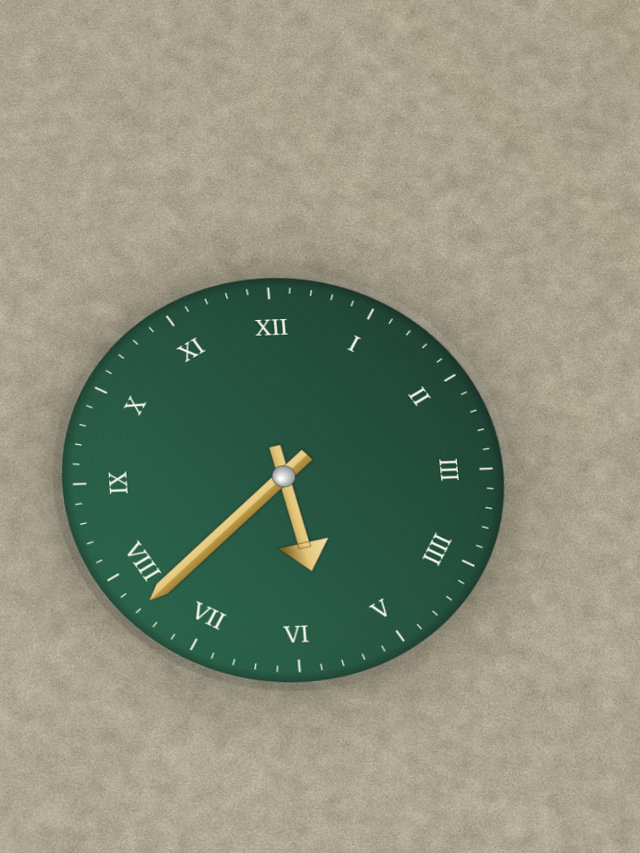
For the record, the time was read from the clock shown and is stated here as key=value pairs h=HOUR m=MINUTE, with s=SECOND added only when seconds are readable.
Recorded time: h=5 m=38
